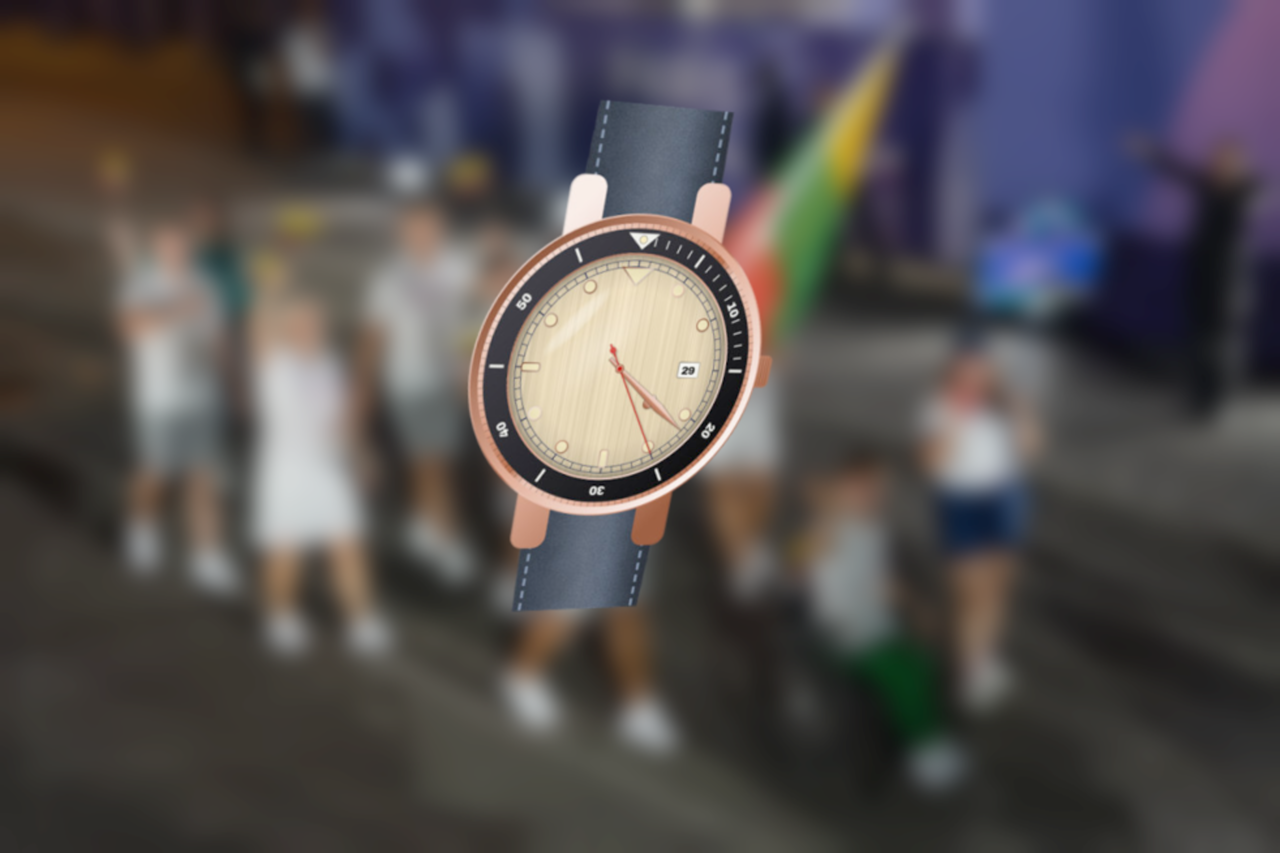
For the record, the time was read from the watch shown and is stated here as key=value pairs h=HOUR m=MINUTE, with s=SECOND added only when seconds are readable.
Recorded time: h=4 m=21 s=25
